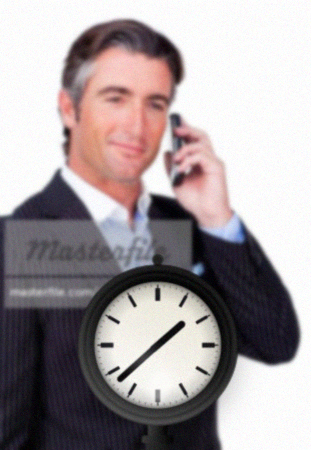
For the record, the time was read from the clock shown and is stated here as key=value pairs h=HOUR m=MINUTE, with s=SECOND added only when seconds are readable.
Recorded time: h=1 m=38
